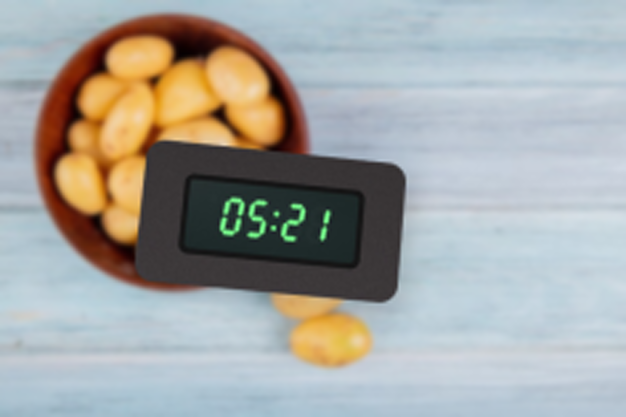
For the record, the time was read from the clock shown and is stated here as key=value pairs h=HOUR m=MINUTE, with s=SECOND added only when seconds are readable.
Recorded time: h=5 m=21
